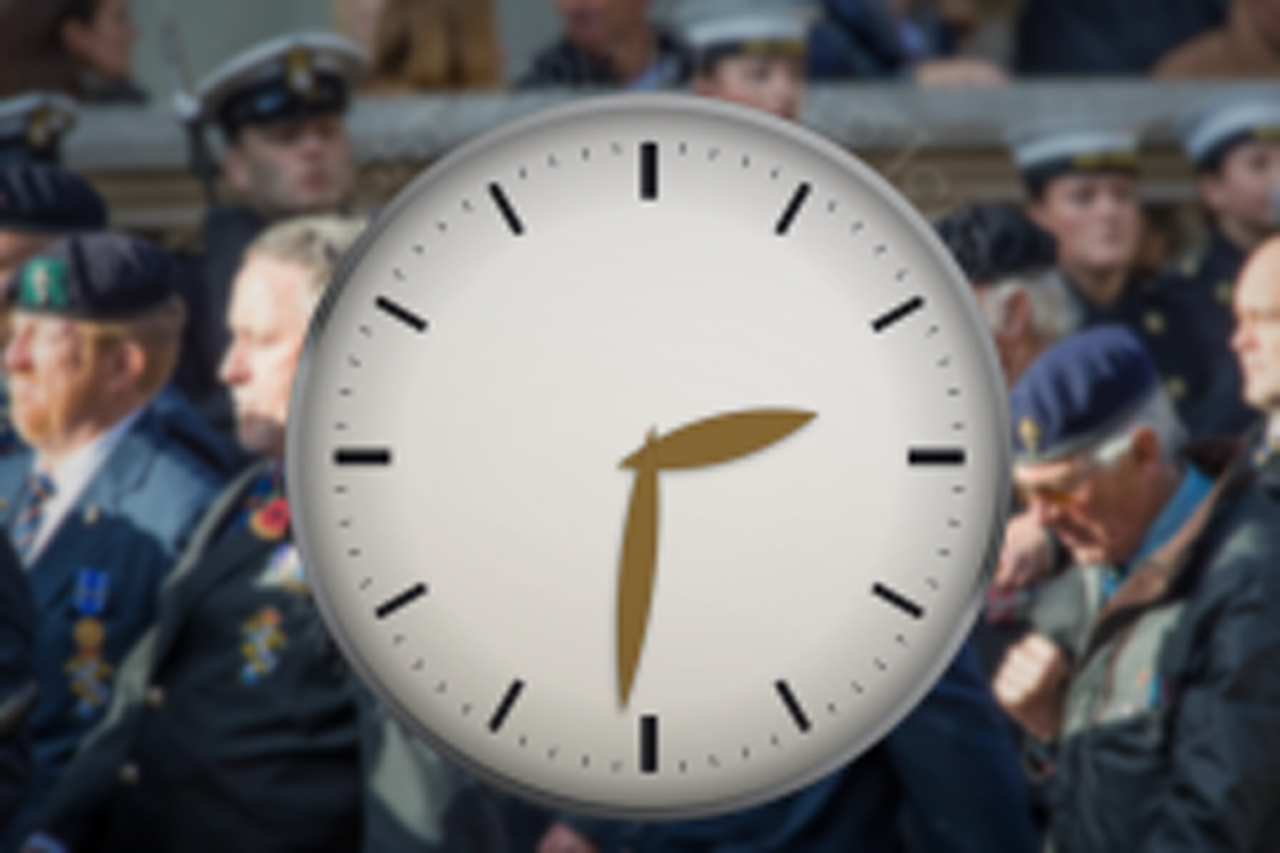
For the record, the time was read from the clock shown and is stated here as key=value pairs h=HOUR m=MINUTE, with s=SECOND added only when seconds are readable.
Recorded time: h=2 m=31
